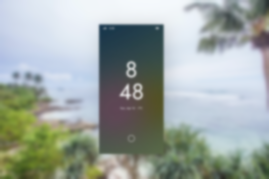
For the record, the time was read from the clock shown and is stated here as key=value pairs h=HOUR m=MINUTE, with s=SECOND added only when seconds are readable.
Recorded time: h=8 m=48
